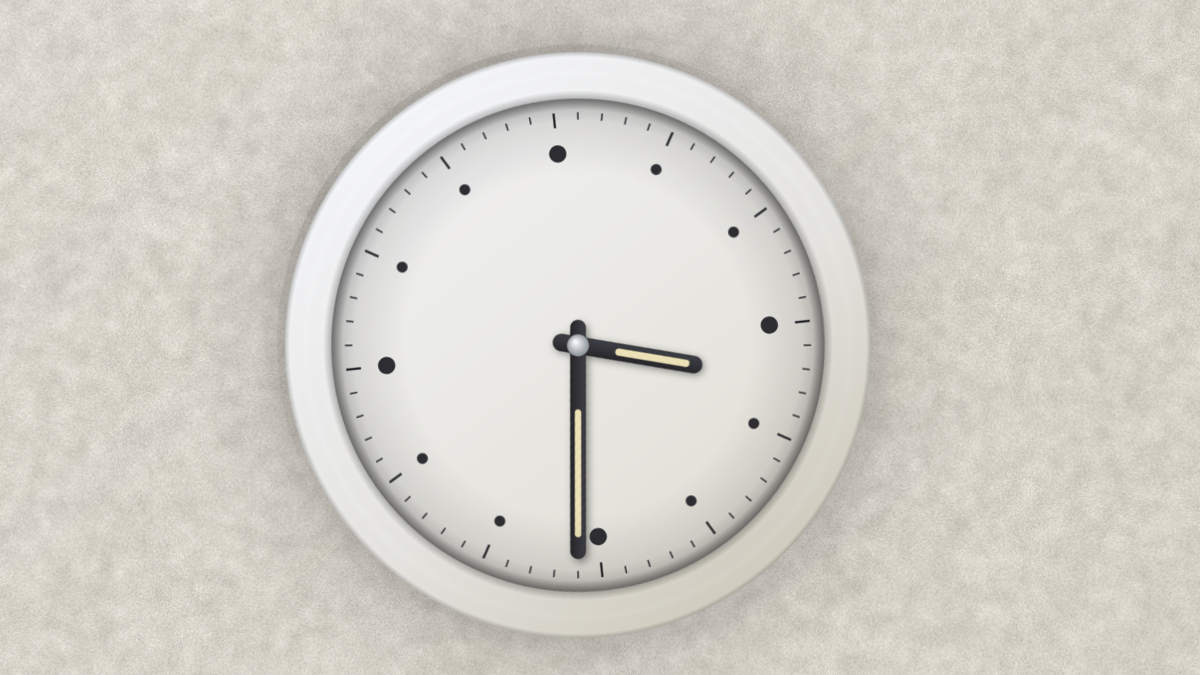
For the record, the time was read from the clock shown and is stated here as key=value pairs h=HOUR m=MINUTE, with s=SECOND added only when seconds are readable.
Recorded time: h=3 m=31
